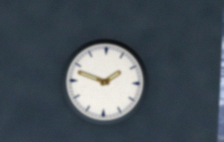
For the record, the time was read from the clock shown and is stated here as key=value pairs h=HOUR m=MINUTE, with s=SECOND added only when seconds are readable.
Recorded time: h=1 m=48
